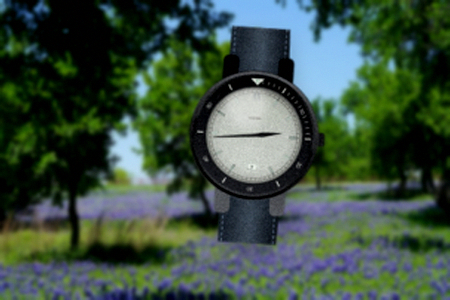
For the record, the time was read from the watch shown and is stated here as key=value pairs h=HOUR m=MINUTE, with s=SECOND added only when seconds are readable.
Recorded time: h=2 m=44
